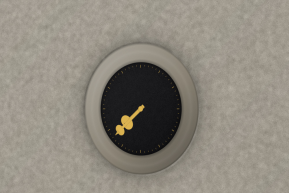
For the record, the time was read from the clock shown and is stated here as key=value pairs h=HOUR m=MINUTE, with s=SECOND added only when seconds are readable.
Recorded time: h=7 m=38
